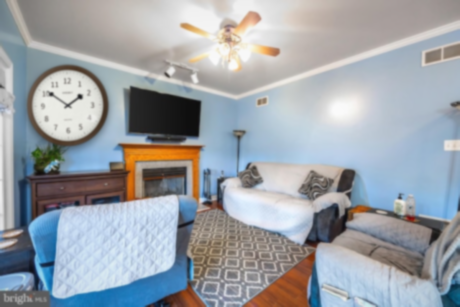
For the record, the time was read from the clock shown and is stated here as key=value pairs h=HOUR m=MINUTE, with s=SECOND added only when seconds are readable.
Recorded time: h=1 m=51
